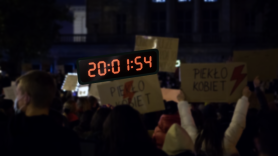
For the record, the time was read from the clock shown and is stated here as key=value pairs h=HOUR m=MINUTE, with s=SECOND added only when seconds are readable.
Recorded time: h=20 m=1 s=54
